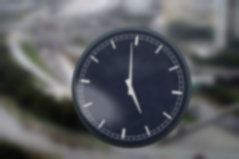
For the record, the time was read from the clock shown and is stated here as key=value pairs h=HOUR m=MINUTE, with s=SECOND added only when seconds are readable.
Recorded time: h=4 m=59
